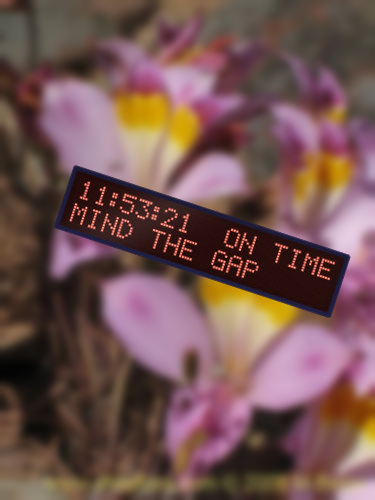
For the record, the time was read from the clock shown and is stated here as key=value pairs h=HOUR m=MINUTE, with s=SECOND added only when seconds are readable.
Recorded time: h=11 m=53 s=21
